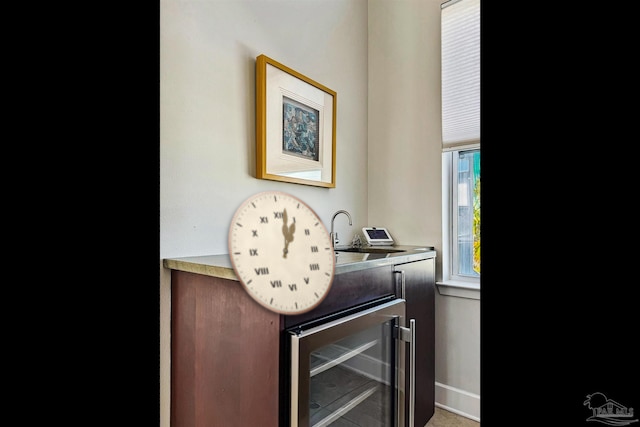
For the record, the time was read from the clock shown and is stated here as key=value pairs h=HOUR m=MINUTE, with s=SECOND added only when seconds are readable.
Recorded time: h=1 m=2
